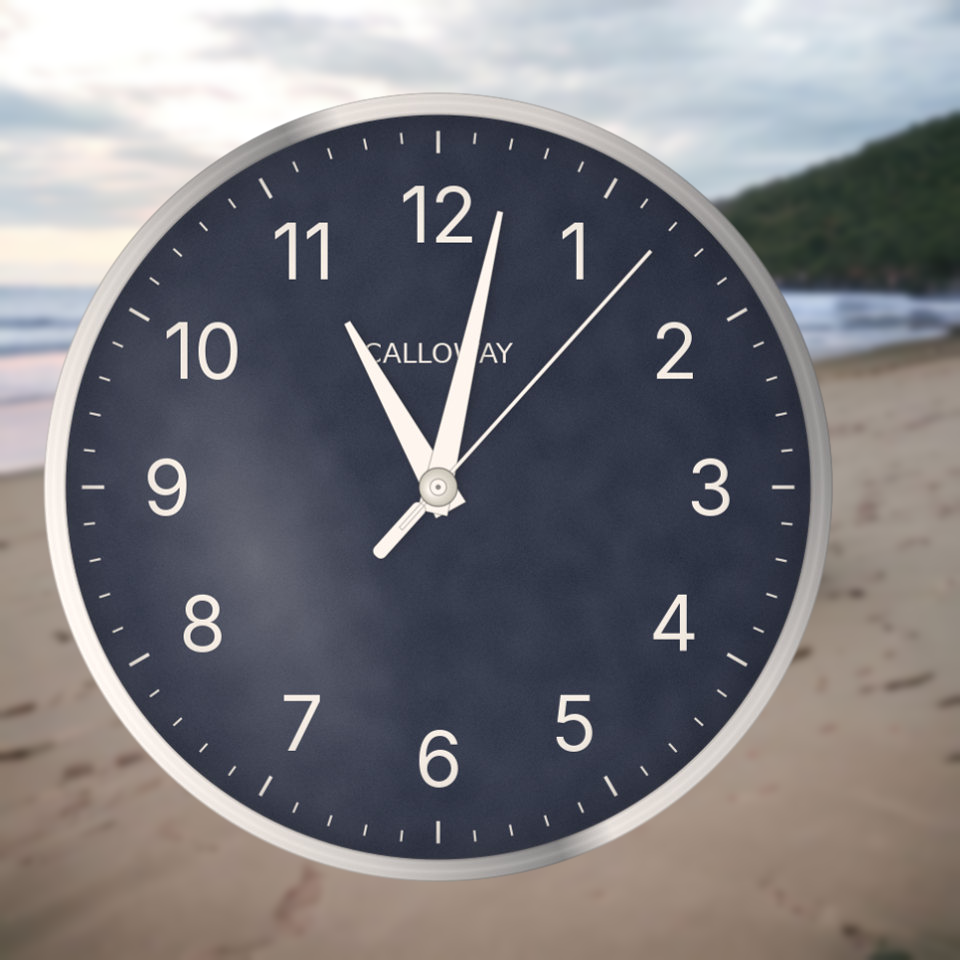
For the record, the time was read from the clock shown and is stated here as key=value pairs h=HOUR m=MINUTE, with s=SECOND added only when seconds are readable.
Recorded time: h=11 m=2 s=7
